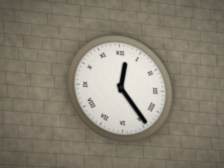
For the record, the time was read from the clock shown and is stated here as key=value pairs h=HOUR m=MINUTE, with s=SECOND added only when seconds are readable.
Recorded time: h=12 m=24
